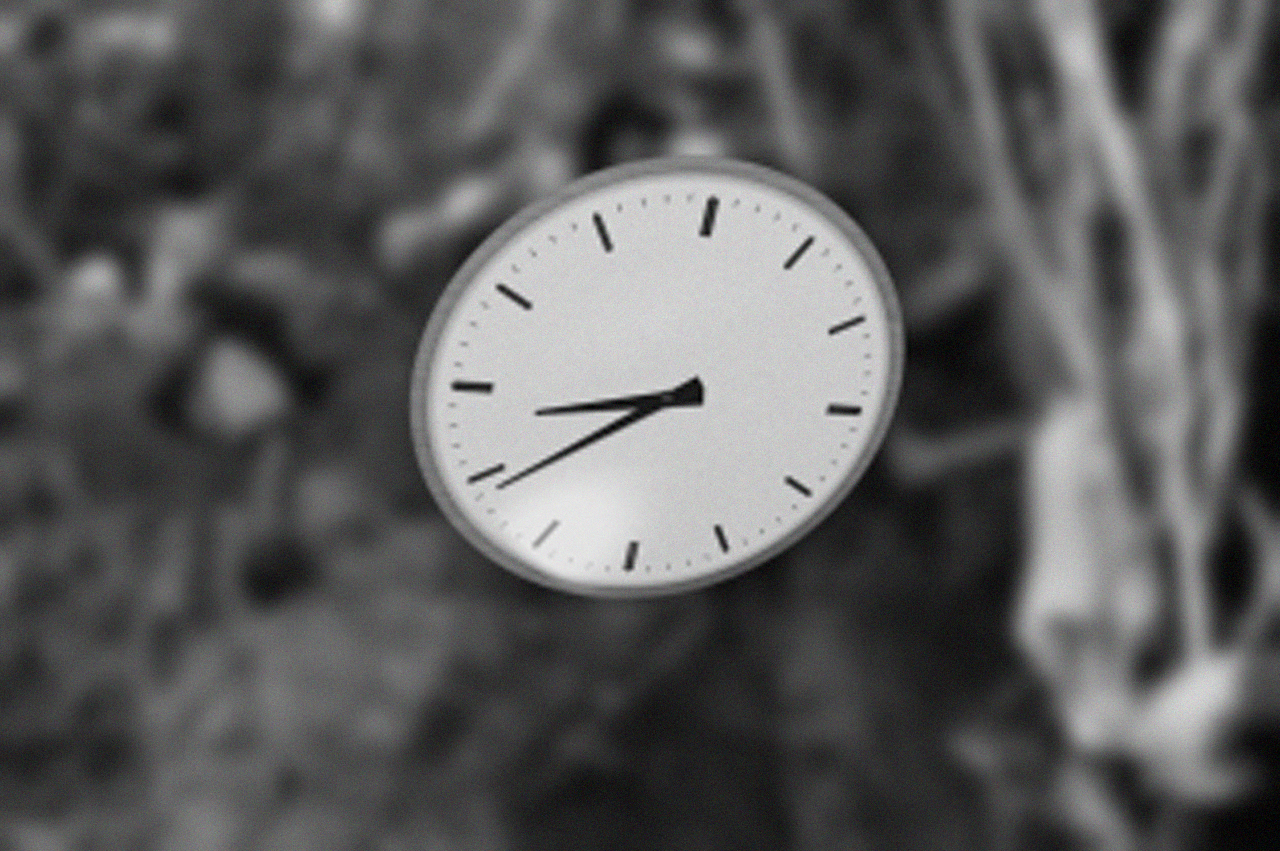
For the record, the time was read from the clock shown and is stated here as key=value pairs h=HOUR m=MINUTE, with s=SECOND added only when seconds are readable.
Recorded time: h=8 m=39
